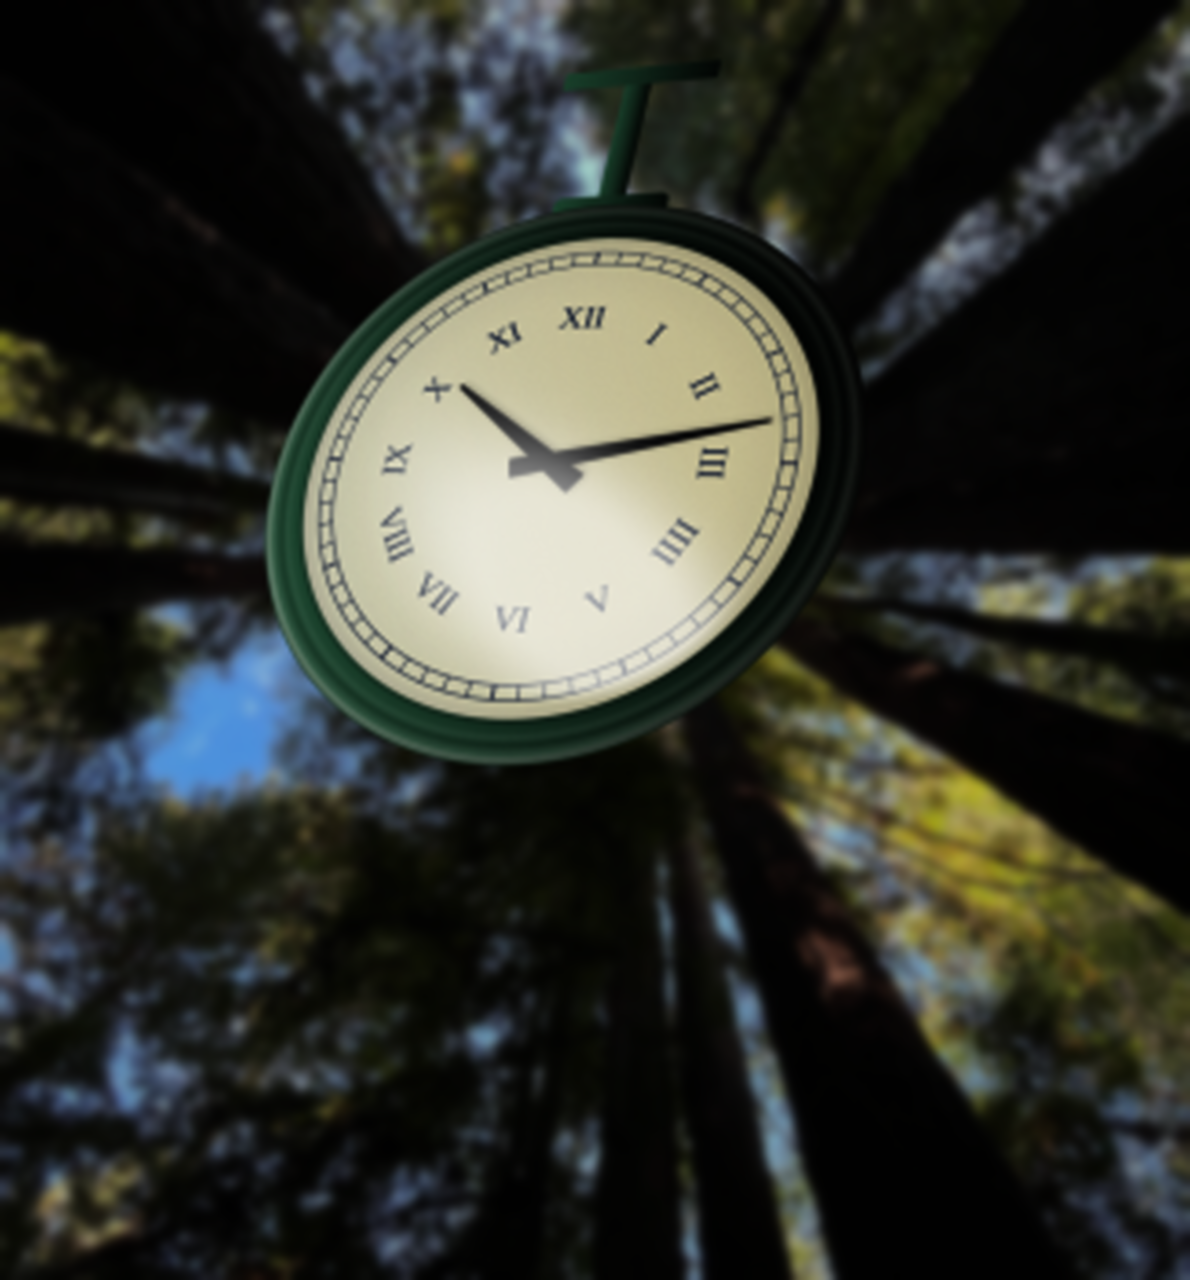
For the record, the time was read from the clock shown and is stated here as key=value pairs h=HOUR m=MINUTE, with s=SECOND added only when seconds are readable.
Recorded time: h=10 m=13
